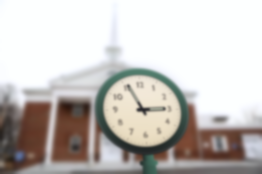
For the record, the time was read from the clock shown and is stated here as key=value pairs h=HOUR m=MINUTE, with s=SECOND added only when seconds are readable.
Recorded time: h=2 m=56
